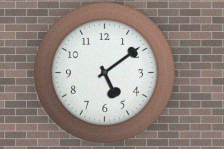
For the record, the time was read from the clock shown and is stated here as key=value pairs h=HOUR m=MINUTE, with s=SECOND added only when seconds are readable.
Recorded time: h=5 m=9
